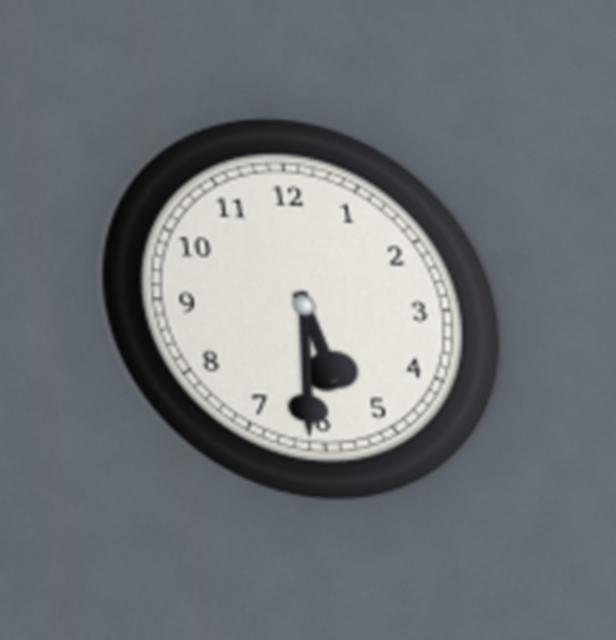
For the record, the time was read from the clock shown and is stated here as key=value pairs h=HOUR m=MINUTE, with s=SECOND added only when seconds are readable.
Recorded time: h=5 m=31
